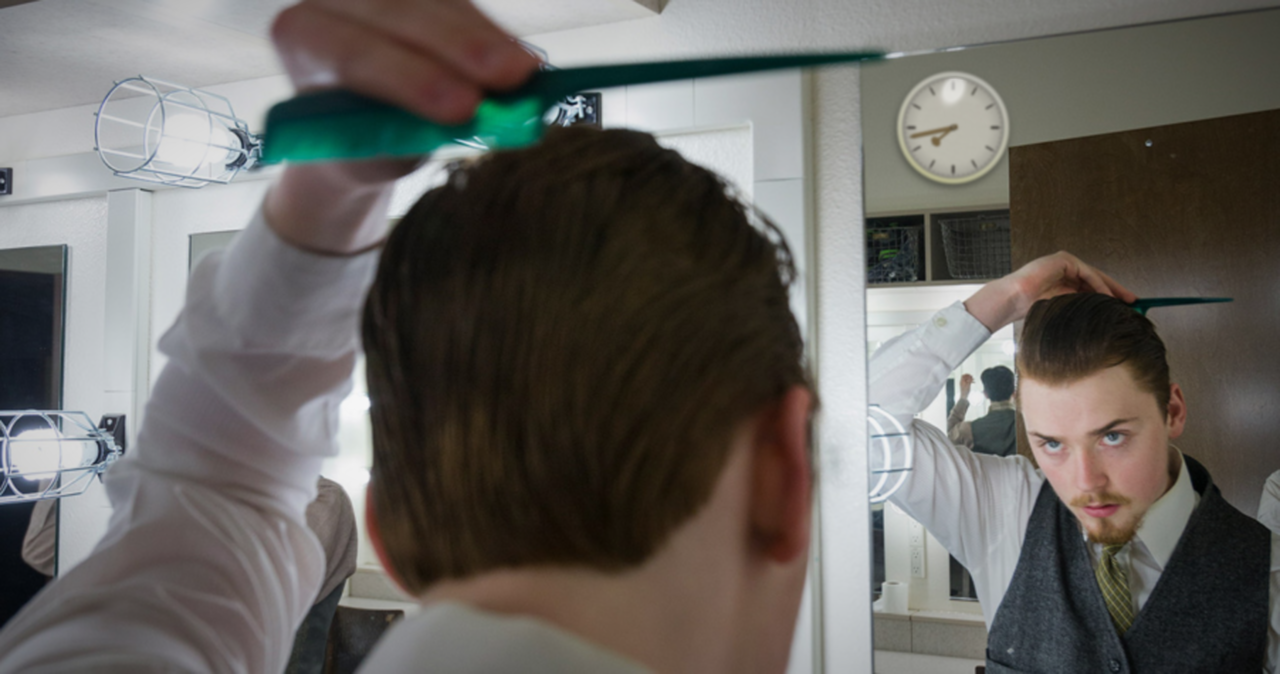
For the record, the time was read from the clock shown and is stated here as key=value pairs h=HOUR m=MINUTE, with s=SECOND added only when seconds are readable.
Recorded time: h=7 m=43
